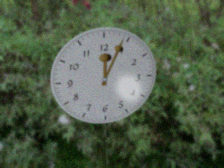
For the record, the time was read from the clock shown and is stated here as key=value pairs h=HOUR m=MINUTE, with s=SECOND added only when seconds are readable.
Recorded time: h=12 m=4
